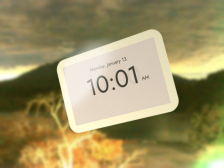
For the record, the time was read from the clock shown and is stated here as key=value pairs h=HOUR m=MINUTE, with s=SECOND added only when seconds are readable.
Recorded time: h=10 m=1
